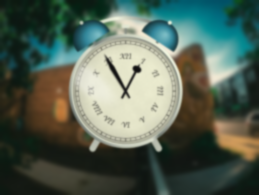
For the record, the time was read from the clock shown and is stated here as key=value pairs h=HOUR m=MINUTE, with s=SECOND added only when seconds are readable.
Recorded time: h=12 m=55
